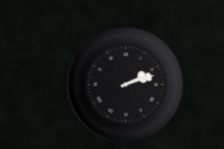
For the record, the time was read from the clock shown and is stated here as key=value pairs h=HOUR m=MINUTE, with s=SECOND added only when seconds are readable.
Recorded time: h=2 m=12
